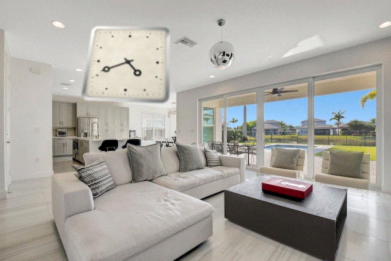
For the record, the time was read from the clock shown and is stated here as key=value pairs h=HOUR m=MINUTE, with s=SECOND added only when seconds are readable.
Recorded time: h=4 m=41
